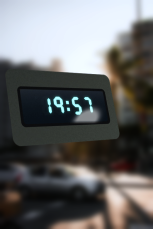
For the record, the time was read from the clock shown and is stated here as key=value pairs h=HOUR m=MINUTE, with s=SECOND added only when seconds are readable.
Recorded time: h=19 m=57
